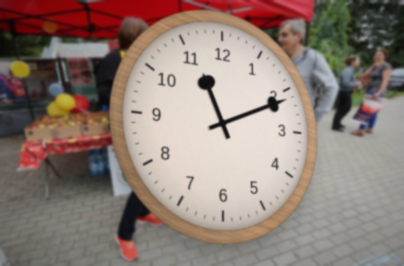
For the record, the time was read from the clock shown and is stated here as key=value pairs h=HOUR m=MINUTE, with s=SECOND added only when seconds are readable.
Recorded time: h=11 m=11
